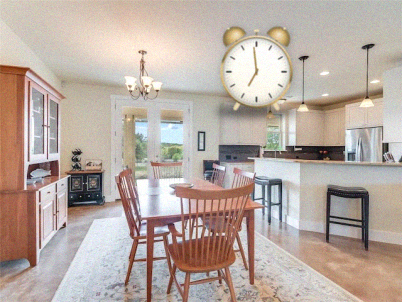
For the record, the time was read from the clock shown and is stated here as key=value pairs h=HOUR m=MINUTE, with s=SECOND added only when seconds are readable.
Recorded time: h=6 m=59
